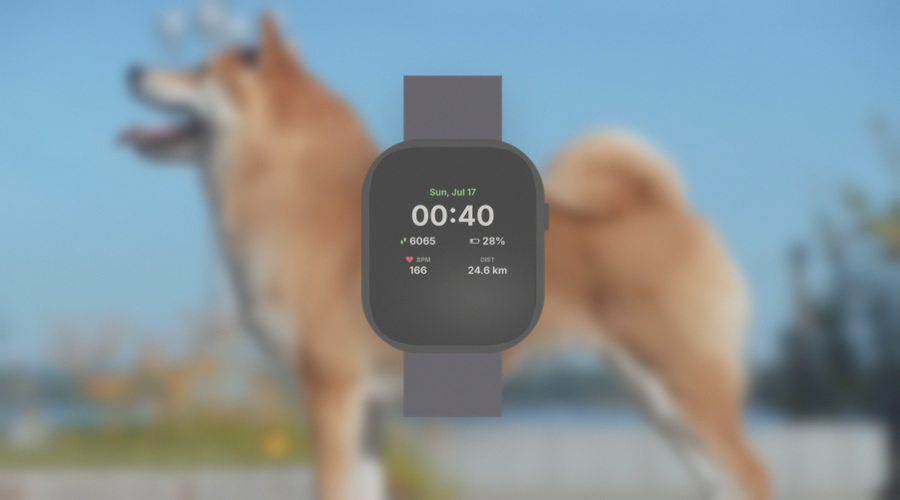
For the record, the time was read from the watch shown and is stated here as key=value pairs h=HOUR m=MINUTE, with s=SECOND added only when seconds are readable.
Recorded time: h=0 m=40
